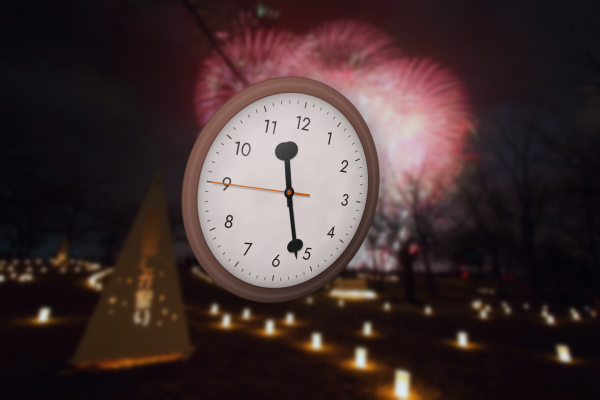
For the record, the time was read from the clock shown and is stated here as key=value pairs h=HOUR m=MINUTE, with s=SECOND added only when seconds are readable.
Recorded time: h=11 m=26 s=45
